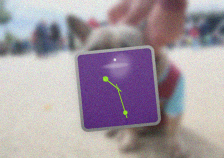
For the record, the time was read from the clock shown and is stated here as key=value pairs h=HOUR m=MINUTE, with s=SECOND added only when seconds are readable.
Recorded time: h=10 m=28
